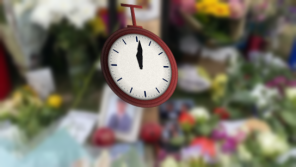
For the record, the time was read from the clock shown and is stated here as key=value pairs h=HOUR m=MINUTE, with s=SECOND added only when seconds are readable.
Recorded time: h=12 m=1
